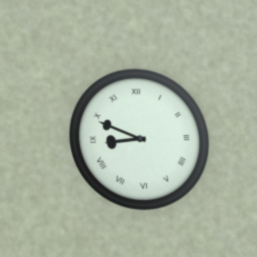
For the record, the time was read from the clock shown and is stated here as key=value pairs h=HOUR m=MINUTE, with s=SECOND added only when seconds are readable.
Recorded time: h=8 m=49
